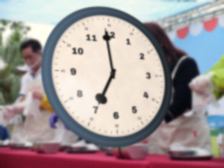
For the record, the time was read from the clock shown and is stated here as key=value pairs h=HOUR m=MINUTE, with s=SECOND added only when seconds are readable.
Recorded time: h=6 m=59
